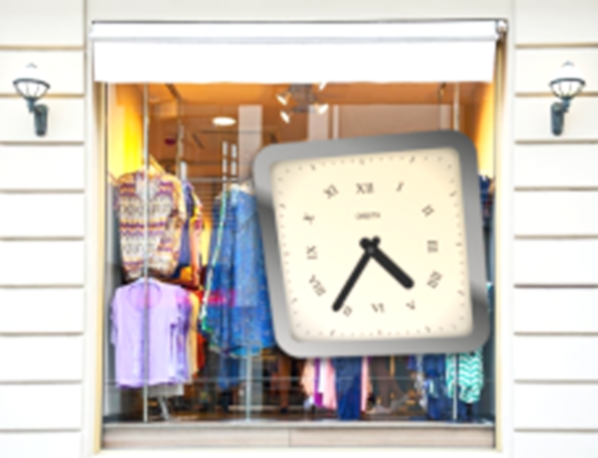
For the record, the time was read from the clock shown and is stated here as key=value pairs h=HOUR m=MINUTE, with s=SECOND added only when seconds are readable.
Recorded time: h=4 m=36
